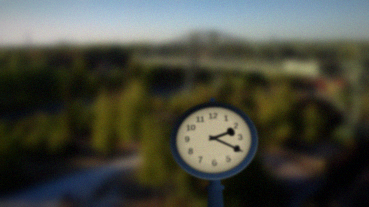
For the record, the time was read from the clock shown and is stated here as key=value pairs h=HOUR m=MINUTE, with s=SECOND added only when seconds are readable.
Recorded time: h=2 m=20
